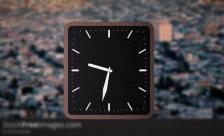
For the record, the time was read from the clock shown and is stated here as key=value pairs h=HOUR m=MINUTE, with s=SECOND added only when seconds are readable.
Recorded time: h=9 m=32
